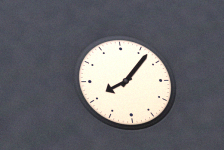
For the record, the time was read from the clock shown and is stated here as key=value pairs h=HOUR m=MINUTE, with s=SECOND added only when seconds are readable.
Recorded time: h=8 m=7
